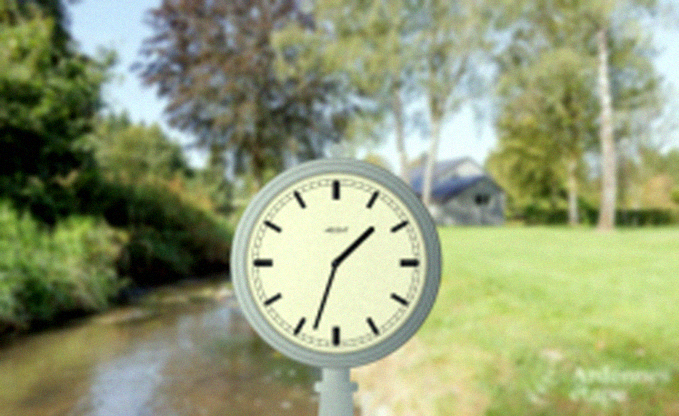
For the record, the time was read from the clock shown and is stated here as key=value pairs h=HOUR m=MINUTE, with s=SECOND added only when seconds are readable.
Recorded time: h=1 m=33
